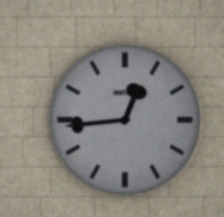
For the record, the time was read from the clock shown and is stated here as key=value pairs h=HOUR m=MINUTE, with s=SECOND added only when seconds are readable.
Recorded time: h=12 m=44
